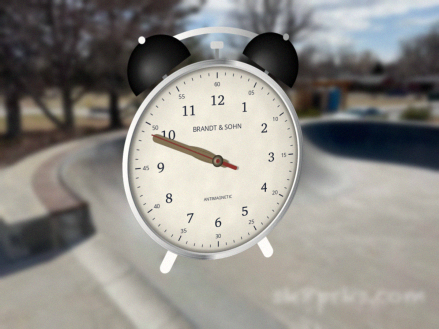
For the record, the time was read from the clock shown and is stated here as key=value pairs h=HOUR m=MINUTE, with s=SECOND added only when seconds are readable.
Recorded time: h=9 m=48 s=49
